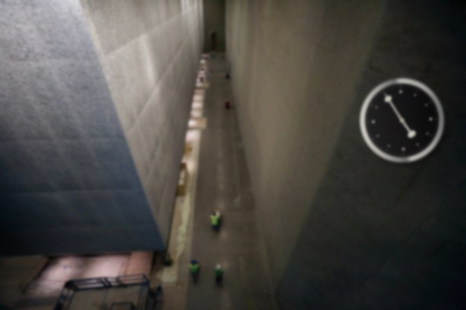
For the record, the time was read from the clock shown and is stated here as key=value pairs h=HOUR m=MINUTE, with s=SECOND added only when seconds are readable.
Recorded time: h=4 m=55
